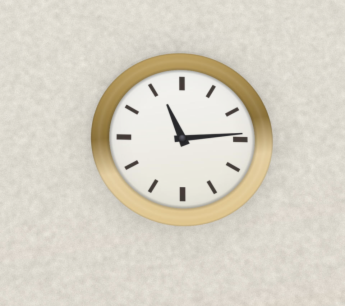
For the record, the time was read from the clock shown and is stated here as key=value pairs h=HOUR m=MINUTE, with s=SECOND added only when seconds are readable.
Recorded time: h=11 m=14
